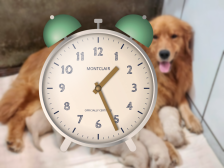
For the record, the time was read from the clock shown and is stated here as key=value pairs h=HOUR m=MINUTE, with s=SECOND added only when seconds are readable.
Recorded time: h=1 m=26
